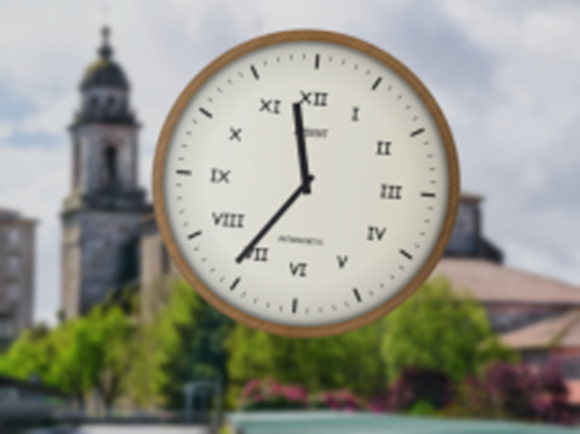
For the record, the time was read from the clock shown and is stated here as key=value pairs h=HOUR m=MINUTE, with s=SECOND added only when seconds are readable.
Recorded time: h=11 m=36
